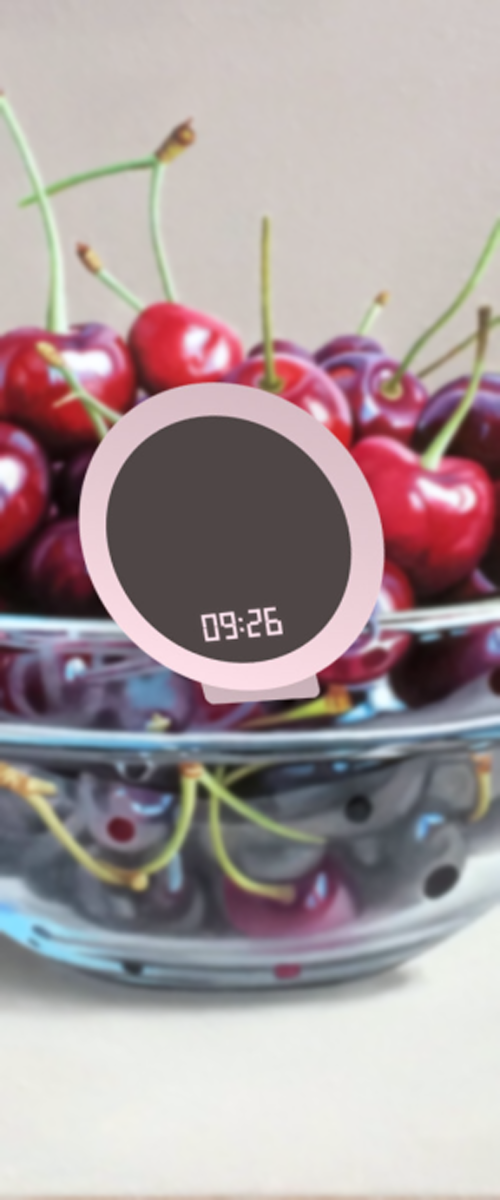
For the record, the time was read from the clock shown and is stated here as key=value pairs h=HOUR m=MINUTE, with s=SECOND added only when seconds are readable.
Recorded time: h=9 m=26
